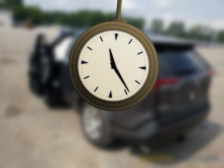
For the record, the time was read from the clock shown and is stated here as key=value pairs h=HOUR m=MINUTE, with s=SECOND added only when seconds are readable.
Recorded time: h=11 m=24
